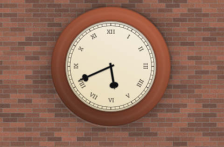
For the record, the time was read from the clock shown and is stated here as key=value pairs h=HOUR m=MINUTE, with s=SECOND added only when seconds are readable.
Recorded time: h=5 m=41
